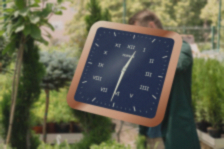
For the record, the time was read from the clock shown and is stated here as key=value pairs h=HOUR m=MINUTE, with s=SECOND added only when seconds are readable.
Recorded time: h=12 m=31
